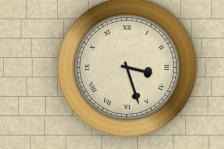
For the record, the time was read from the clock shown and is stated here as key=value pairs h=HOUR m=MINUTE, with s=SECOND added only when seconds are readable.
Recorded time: h=3 m=27
